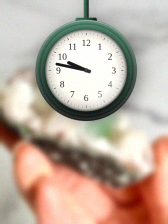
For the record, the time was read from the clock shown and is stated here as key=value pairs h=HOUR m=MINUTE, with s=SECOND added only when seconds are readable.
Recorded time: h=9 m=47
